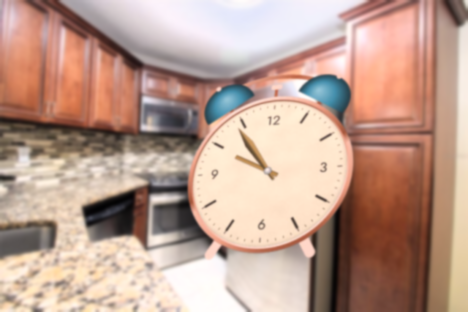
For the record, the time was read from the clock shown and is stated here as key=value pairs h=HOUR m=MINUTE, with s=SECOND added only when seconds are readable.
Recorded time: h=9 m=54
